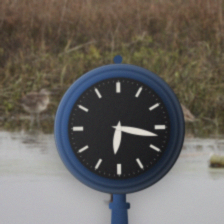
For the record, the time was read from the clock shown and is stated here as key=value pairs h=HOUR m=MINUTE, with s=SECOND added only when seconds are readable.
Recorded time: h=6 m=17
